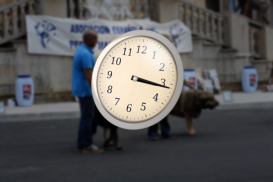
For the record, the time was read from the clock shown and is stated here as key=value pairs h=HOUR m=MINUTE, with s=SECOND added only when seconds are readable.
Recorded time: h=3 m=16
